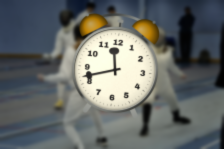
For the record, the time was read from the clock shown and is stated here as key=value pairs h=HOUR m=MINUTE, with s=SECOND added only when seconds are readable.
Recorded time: h=11 m=42
